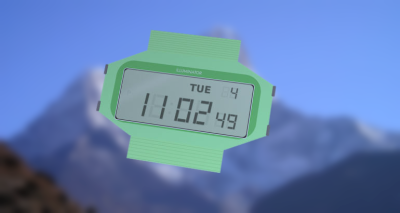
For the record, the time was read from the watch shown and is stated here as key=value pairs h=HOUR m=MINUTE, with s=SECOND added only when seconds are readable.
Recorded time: h=11 m=2 s=49
